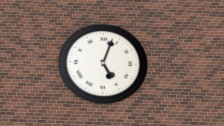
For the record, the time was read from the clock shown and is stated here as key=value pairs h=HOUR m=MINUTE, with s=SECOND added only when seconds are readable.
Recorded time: h=5 m=3
